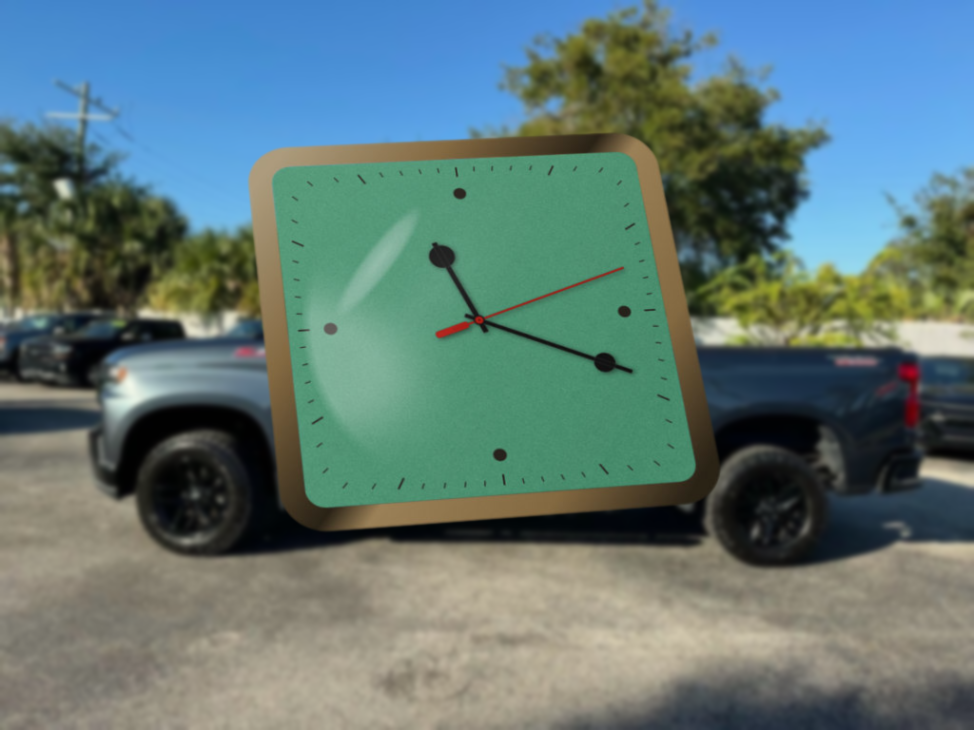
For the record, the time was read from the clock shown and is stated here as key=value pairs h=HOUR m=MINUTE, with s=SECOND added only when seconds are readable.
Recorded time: h=11 m=19 s=12
